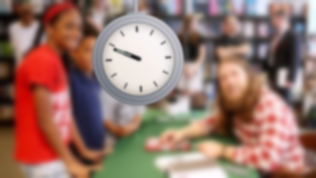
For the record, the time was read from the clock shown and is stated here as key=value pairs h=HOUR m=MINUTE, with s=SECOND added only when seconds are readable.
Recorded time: h=9 m=49
